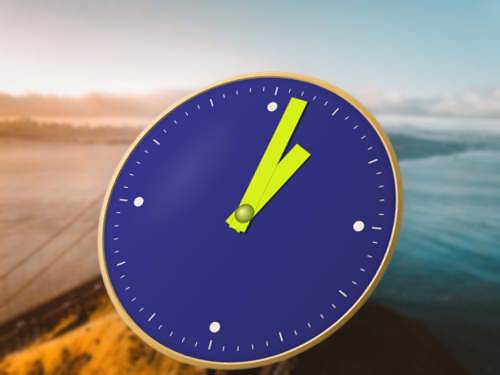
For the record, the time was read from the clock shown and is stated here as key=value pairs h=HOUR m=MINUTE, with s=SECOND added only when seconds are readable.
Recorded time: h=1 m=2
